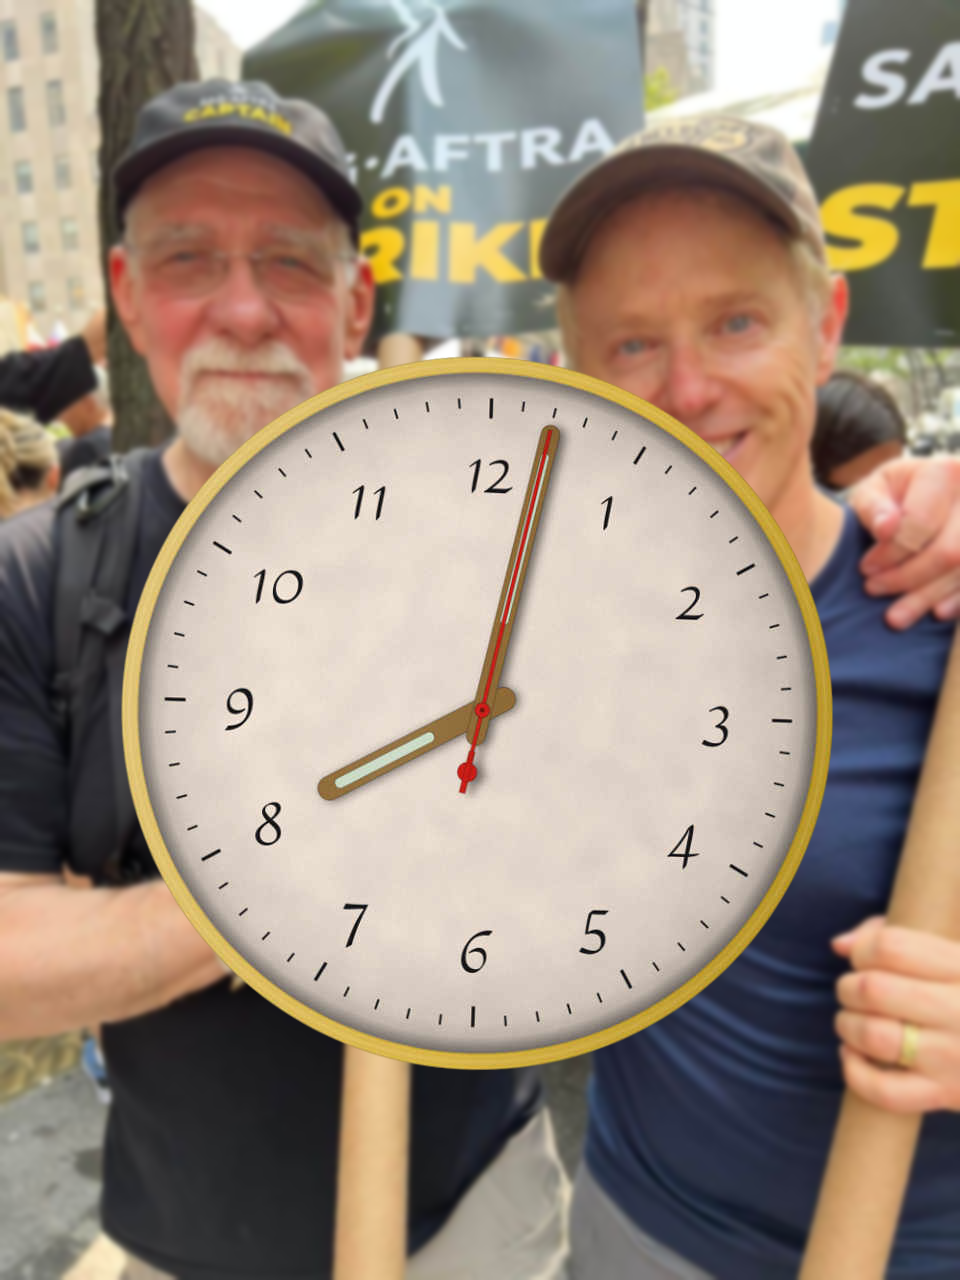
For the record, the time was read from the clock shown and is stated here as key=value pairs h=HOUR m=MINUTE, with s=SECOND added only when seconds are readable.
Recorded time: h=8 m=2 s=2
